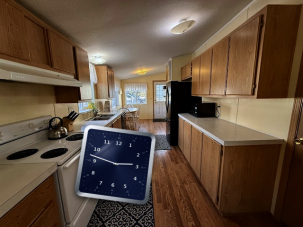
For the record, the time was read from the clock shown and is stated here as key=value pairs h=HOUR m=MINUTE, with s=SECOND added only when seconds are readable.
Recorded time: h=2 m=47
